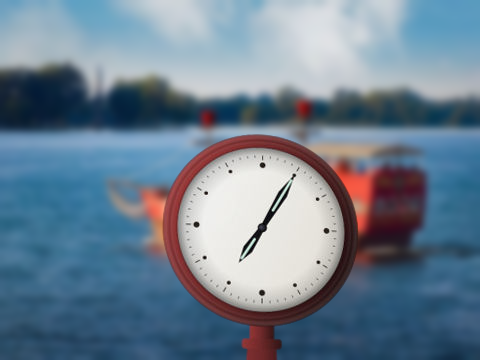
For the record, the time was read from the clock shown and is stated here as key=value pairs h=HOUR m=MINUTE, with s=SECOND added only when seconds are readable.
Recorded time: h=7 m=5
